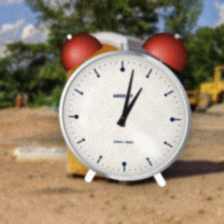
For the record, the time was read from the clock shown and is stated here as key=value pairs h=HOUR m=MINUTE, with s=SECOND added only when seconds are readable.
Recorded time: h=1 m=2
